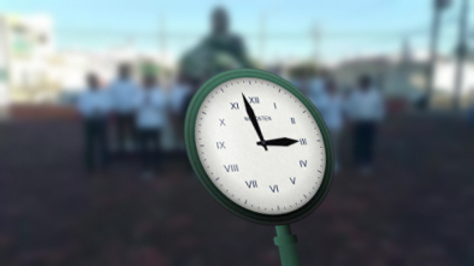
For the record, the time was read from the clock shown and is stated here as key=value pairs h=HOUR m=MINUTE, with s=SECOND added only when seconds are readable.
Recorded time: h=2 m=58
